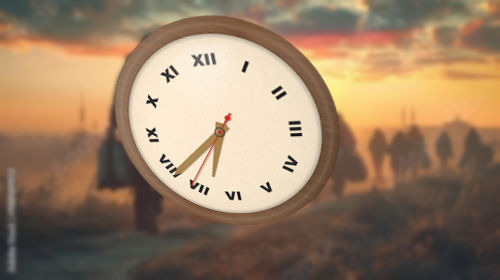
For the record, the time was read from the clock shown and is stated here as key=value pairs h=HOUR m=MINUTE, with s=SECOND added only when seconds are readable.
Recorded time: h=6 m=38 s=36
